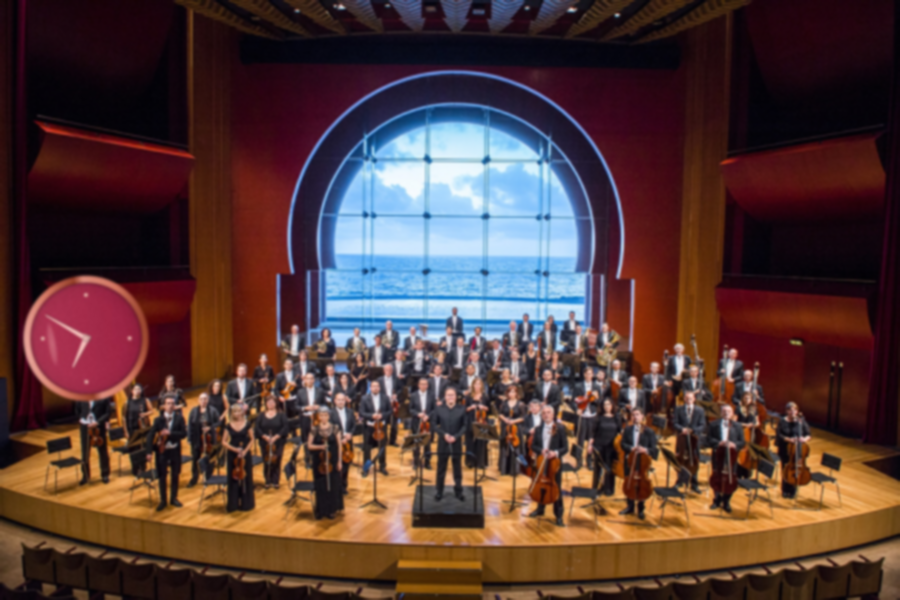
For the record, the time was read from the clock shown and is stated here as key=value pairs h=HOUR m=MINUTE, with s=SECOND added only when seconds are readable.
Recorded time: h=6 m=50
